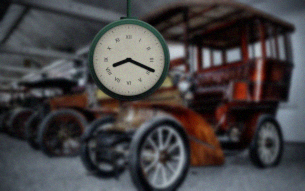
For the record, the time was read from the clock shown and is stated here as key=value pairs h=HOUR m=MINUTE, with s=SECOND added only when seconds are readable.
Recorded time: h=8 m=19
